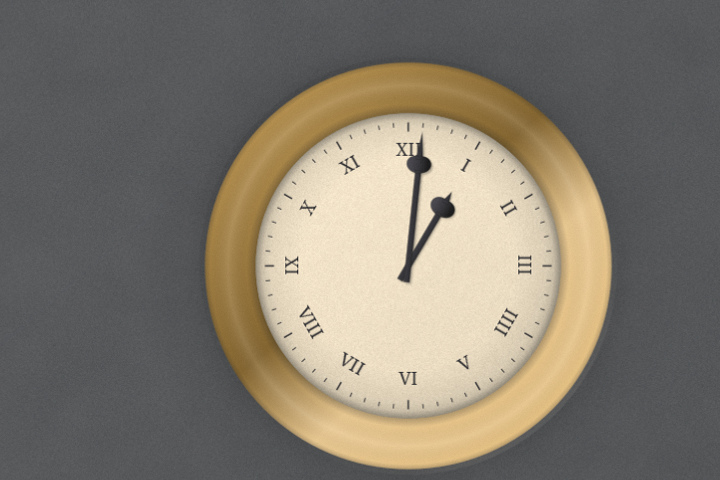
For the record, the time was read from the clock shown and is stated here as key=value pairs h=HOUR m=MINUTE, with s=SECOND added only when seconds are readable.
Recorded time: h=1 m=1
